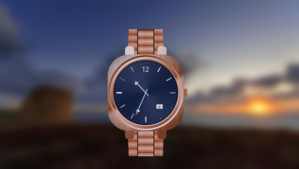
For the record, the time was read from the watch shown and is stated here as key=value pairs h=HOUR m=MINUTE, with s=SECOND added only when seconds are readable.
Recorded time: h=10 m=34
